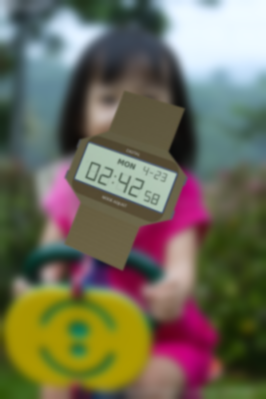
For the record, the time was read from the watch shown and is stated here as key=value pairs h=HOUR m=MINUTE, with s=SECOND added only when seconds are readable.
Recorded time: h=2 m=42
